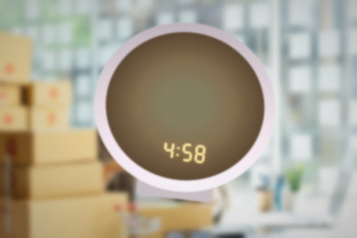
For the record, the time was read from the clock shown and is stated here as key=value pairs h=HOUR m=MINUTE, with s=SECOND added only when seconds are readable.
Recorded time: h=4 m=58
